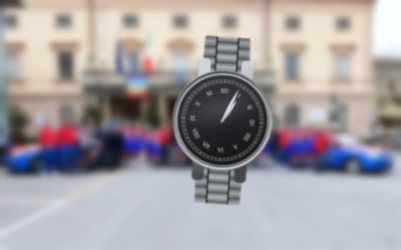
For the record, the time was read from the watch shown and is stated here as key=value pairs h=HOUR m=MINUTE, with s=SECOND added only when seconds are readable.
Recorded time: h=1 m=4
